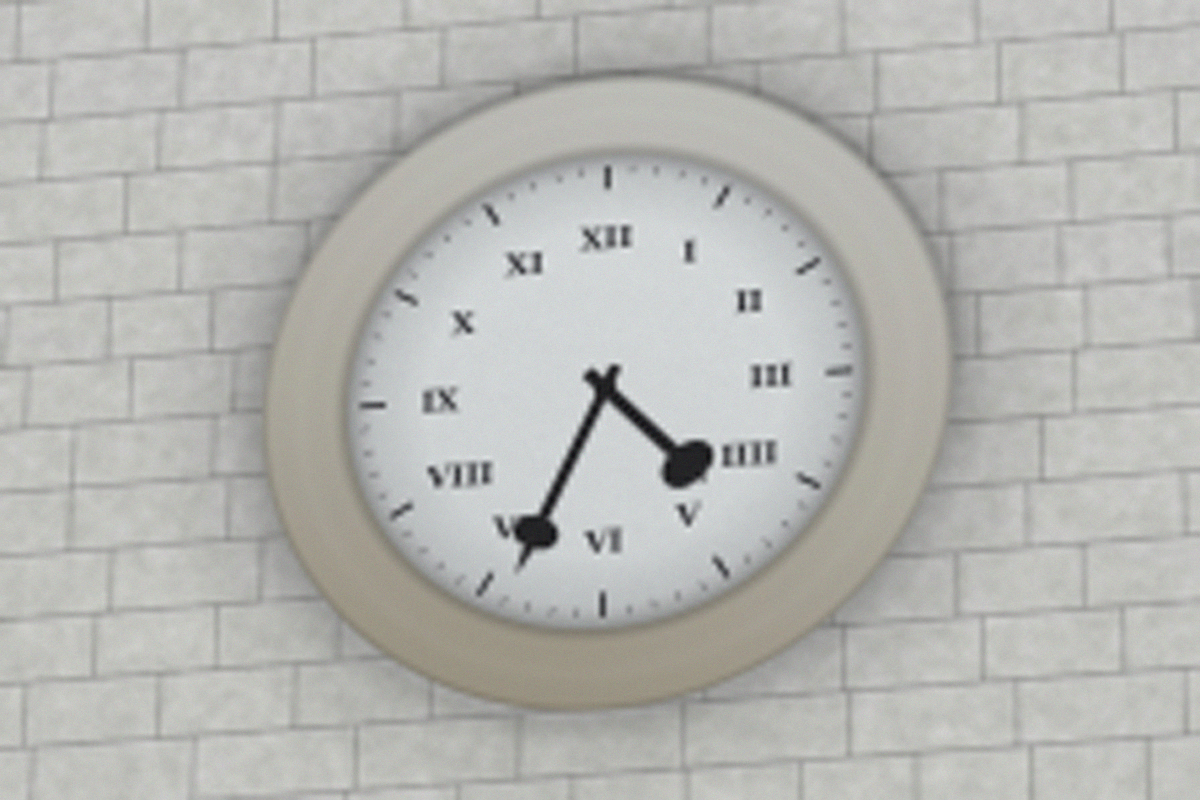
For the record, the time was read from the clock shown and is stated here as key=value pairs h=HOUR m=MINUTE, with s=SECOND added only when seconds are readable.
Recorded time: h=4 m=34
